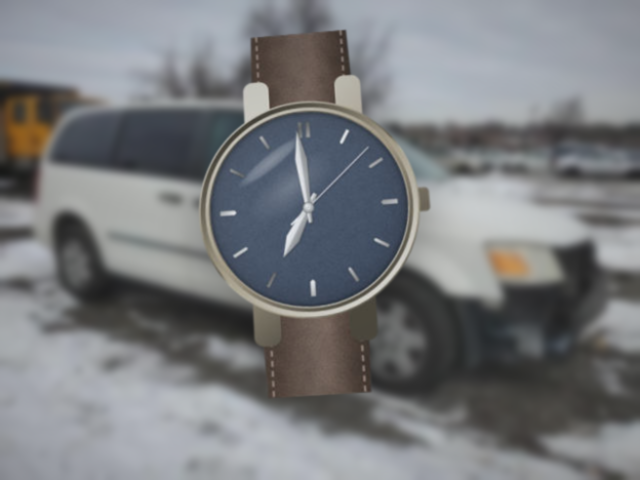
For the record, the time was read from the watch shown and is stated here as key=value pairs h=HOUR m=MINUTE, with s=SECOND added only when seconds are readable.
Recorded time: h=6 m=59 s=8
